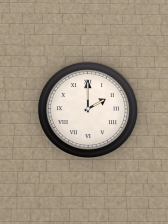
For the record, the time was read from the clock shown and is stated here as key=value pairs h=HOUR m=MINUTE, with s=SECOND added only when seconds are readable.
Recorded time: h=2 m=0
